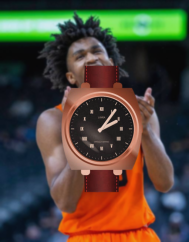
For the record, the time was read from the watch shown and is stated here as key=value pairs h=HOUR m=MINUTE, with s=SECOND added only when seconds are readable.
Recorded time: h=2 m=6
